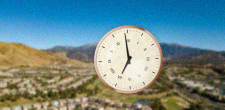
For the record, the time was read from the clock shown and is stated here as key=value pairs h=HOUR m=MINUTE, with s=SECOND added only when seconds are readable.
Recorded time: h=6 m=59
